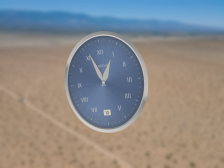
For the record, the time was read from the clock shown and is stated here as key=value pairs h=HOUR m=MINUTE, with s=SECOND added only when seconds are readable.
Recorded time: h=12 m=56
